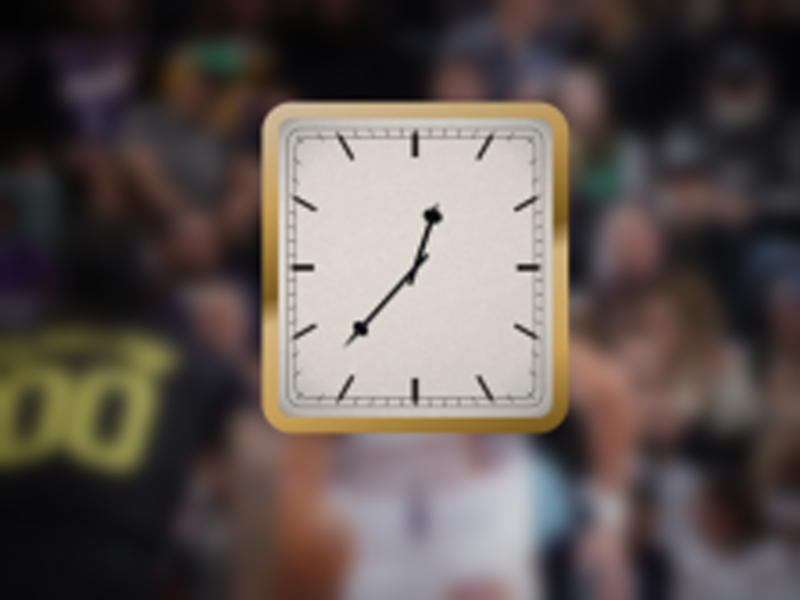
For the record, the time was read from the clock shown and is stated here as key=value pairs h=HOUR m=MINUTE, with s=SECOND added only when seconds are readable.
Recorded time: h=12 m=37
